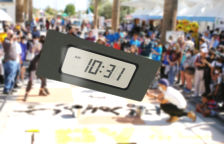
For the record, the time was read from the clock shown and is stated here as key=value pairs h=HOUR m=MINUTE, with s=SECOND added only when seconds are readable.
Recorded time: h=10 m=31
